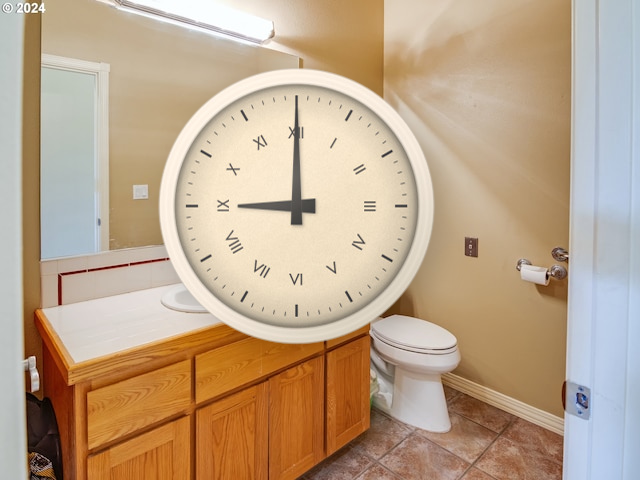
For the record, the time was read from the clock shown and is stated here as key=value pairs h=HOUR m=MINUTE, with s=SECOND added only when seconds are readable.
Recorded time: h=9 m=0
